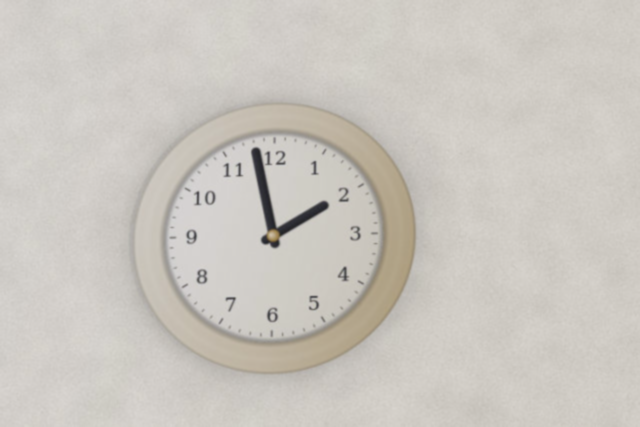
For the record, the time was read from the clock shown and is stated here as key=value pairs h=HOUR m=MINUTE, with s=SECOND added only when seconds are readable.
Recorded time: h=1 m=58
